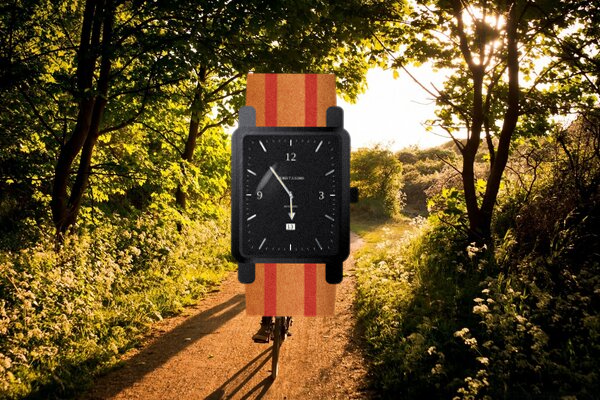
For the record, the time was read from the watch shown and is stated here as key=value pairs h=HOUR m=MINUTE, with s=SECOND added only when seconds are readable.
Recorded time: h=5 m=54
